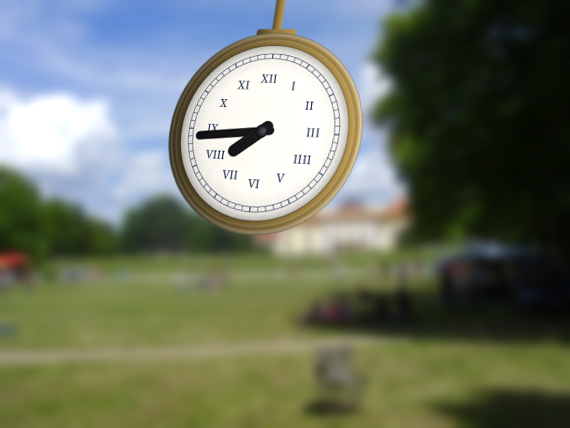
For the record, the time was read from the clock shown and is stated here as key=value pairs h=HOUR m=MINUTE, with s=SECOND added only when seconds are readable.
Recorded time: h=7 m=44
